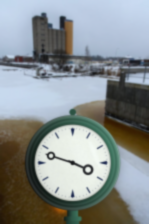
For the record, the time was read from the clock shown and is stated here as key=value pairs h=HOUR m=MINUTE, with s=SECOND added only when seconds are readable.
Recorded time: h=3 m=48
